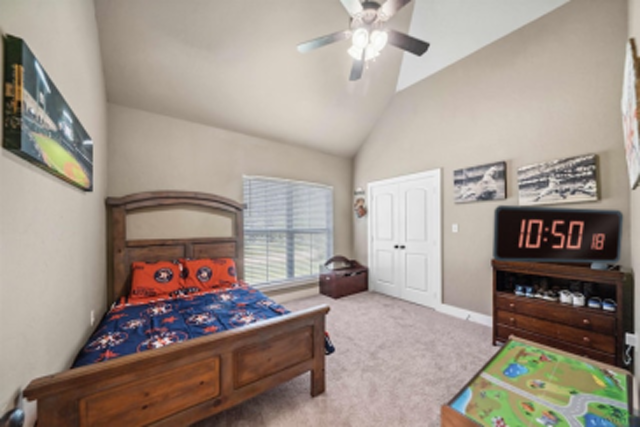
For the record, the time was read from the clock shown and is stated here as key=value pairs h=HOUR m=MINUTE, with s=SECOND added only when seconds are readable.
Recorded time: h=10 m=50 s=18
